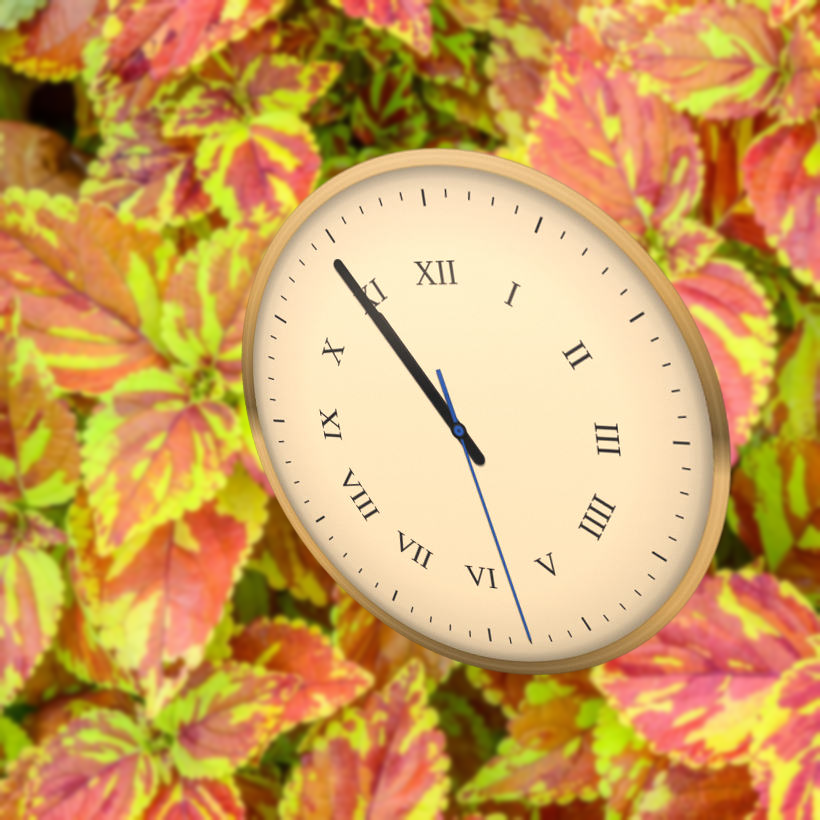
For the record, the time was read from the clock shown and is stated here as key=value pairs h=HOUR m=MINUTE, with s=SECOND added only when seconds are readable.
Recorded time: h=10 m=54 s=28
